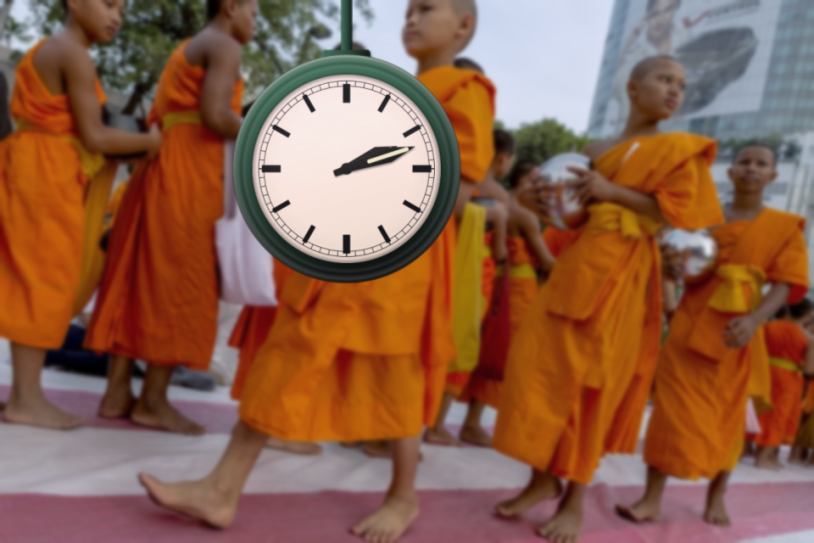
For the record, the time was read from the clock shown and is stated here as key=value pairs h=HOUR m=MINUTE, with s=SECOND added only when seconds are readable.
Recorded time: h=2 m=12
